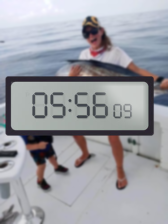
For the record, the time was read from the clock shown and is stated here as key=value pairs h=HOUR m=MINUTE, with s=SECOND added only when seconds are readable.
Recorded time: h=5 m=56 s=9
